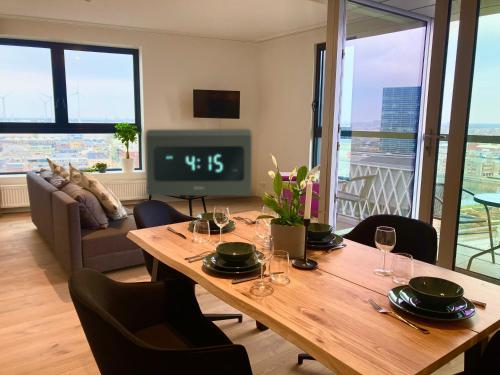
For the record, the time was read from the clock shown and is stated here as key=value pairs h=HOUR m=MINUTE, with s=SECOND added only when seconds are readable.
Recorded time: h=4 m=15
